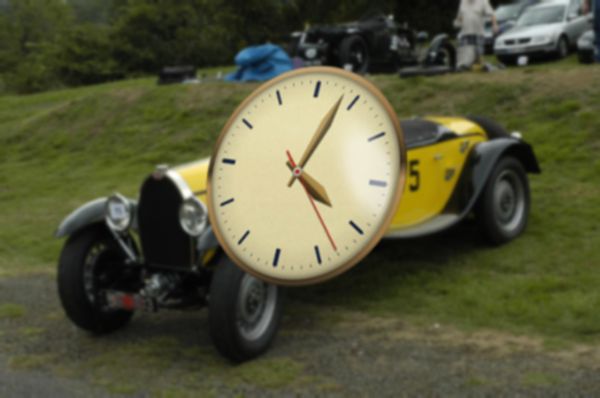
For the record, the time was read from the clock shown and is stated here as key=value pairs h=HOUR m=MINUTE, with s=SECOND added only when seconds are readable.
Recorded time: h=4 m=3 s=23
